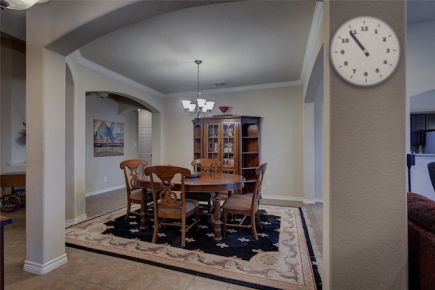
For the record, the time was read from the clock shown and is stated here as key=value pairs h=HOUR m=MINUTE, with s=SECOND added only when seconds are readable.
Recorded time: h=10 m=54
